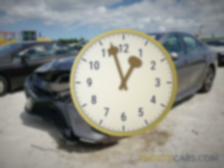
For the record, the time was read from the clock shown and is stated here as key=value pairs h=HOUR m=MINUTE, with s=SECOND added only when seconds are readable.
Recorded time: h=12 m=57
